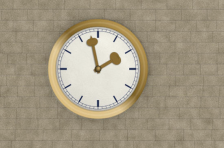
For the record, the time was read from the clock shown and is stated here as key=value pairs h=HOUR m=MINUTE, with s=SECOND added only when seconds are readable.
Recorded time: h=1 m=58
